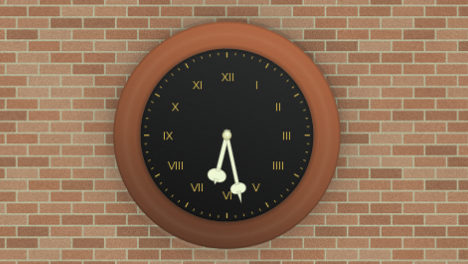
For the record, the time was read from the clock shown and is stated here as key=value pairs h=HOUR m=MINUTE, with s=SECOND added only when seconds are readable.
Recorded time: h=6 m=28
